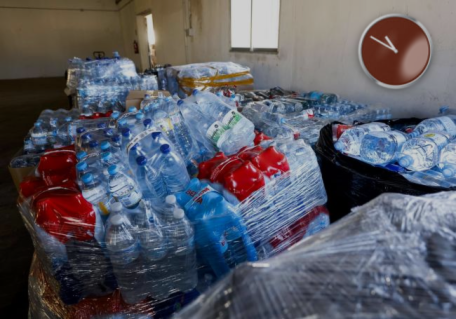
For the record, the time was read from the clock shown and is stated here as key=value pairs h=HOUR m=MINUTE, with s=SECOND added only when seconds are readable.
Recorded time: h=10 m=50
